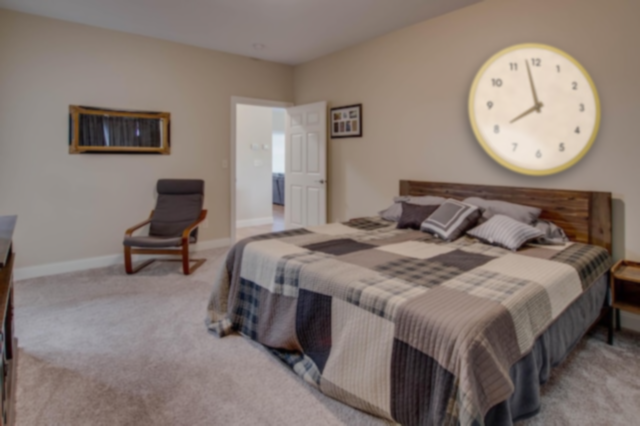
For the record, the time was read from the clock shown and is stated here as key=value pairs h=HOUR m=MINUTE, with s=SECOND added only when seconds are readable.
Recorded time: h=7 m=58
